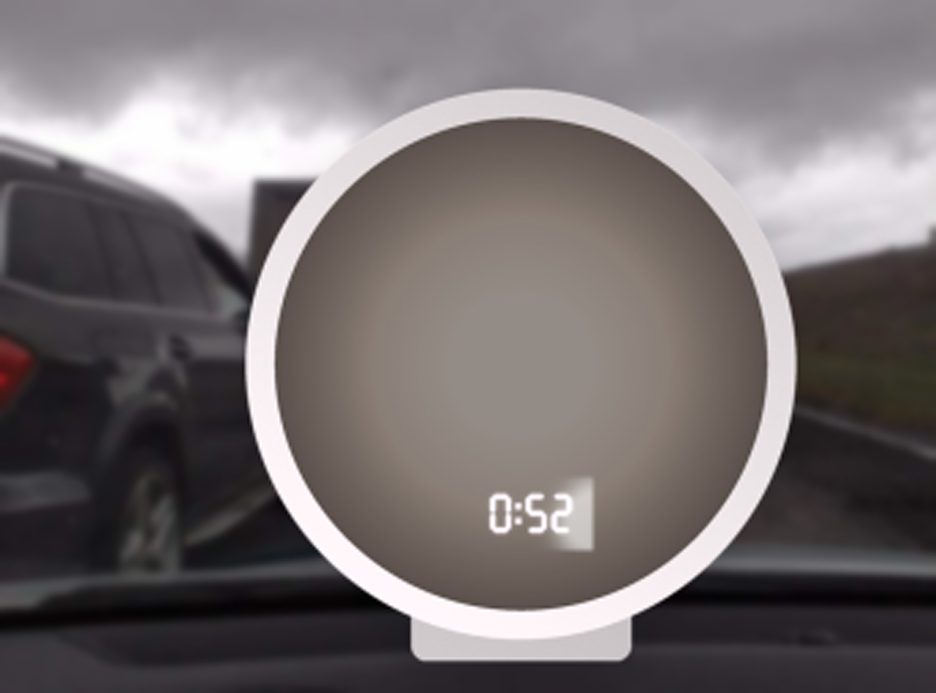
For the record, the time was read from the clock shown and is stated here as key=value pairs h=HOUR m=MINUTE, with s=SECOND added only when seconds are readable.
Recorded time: h=0 m=52
